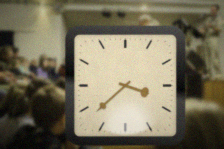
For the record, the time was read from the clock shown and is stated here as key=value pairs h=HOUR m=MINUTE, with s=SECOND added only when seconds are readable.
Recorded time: h=3 m=38
